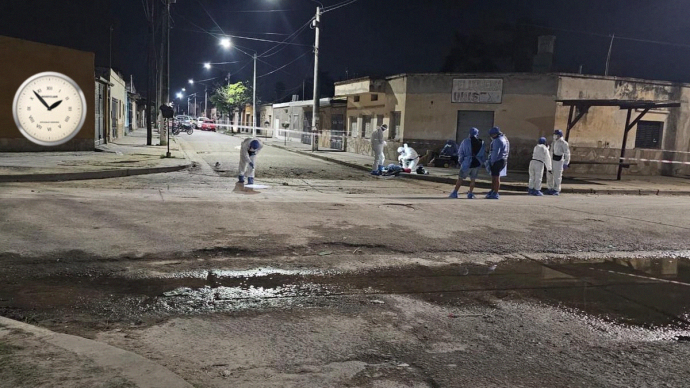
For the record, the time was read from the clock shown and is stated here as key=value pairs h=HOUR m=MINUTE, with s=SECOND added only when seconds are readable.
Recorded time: h=1 m=53
